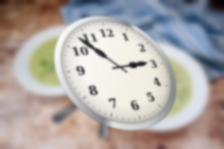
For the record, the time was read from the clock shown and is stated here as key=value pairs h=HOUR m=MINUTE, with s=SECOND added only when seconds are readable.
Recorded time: h=2 m=53
